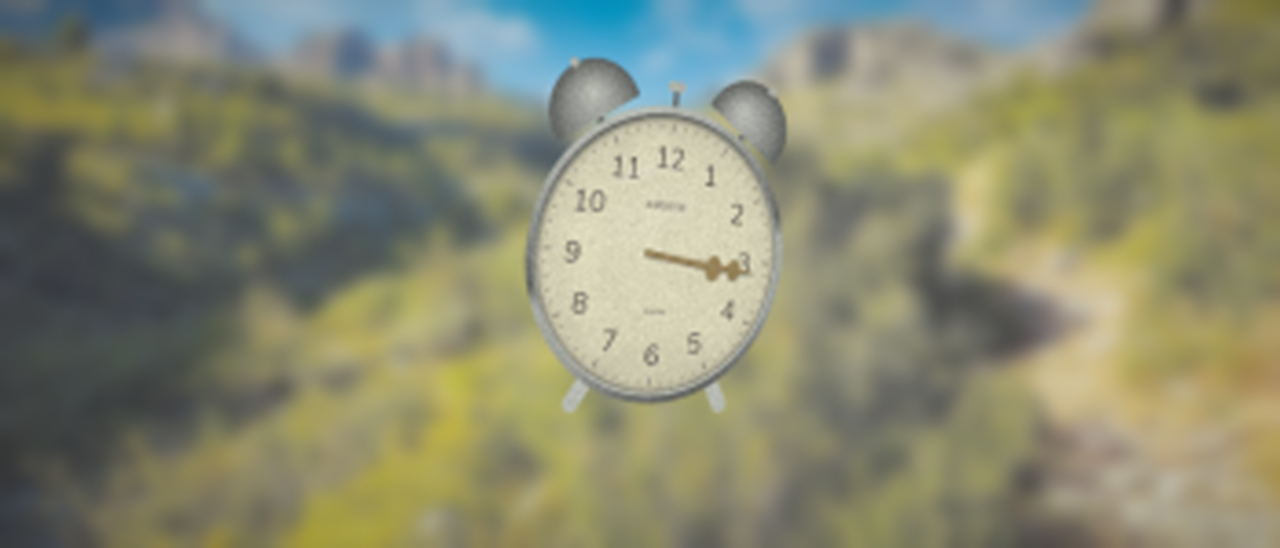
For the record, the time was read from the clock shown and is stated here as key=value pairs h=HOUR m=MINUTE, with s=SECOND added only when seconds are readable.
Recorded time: h=3 m=16
